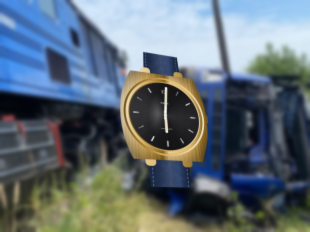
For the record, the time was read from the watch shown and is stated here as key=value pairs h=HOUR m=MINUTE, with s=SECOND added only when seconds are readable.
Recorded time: h=6 m=1
